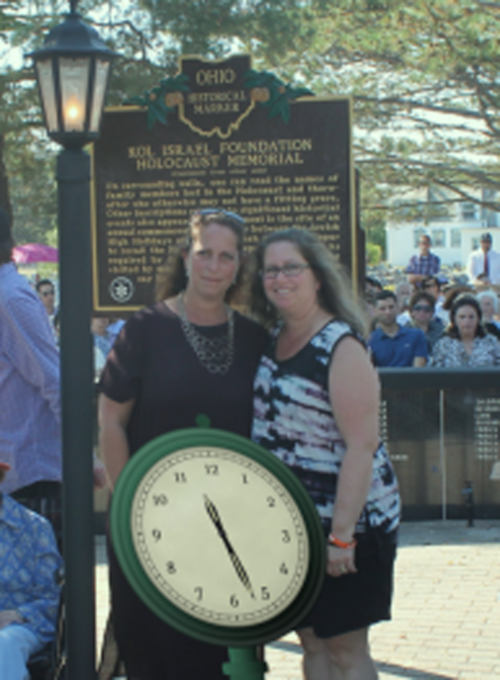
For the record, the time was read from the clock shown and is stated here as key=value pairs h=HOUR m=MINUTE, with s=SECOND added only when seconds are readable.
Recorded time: h=11 m=27
